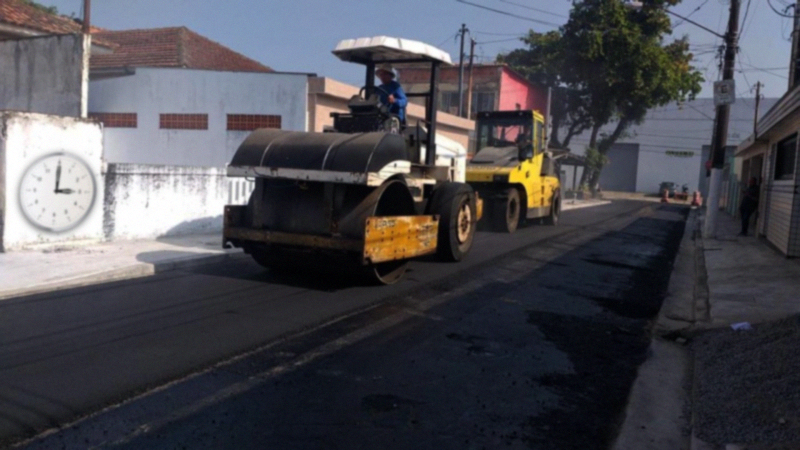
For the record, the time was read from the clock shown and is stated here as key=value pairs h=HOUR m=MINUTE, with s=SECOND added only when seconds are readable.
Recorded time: h=3 m=0
